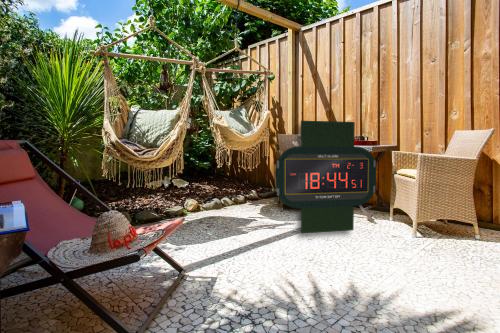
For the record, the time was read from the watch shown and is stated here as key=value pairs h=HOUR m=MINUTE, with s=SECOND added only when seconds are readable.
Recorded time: h=18 m=44 s=51
